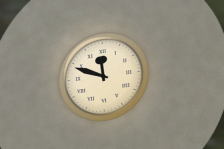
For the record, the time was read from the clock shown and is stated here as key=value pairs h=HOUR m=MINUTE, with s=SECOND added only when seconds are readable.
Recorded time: h=11 m=49
